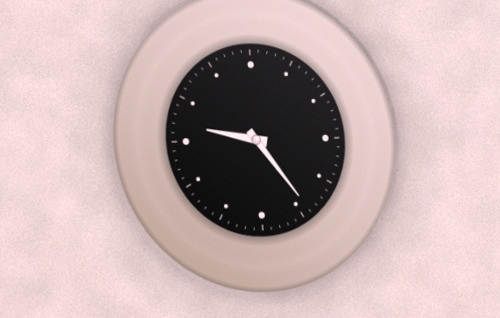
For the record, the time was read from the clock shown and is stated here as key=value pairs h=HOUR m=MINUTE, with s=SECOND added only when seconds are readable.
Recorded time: h=9 m=24
